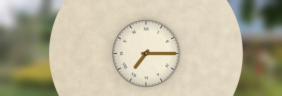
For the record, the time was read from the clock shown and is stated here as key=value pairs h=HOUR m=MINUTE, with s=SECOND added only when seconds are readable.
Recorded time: h=7 m=15
